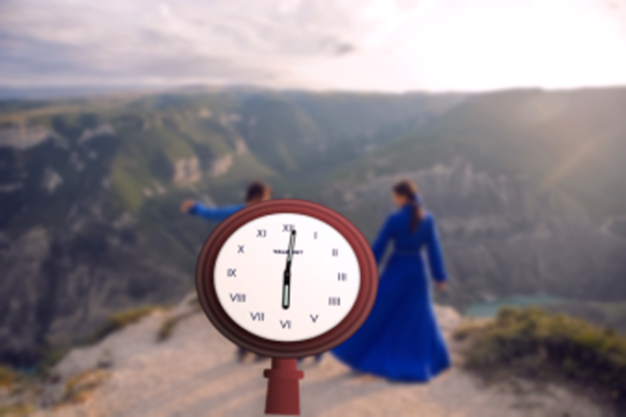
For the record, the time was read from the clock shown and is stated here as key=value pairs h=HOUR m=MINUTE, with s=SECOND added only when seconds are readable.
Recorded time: h=6 m=1
